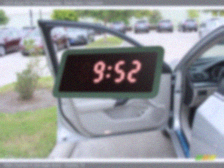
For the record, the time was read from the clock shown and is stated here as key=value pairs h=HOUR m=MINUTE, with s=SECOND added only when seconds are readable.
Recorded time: h=9 m=52
